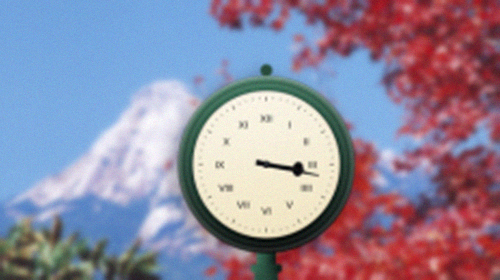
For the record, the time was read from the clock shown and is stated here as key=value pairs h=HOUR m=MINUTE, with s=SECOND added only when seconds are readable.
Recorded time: h=3 m=17
